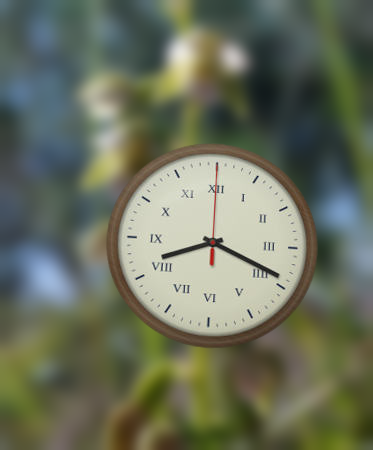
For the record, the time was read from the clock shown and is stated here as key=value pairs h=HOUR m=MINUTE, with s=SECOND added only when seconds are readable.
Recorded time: h=8 m=19 s=0
